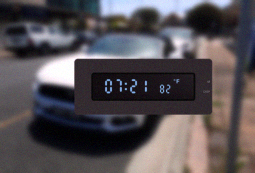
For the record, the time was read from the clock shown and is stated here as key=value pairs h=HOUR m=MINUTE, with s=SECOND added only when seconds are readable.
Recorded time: h=7 m=21
